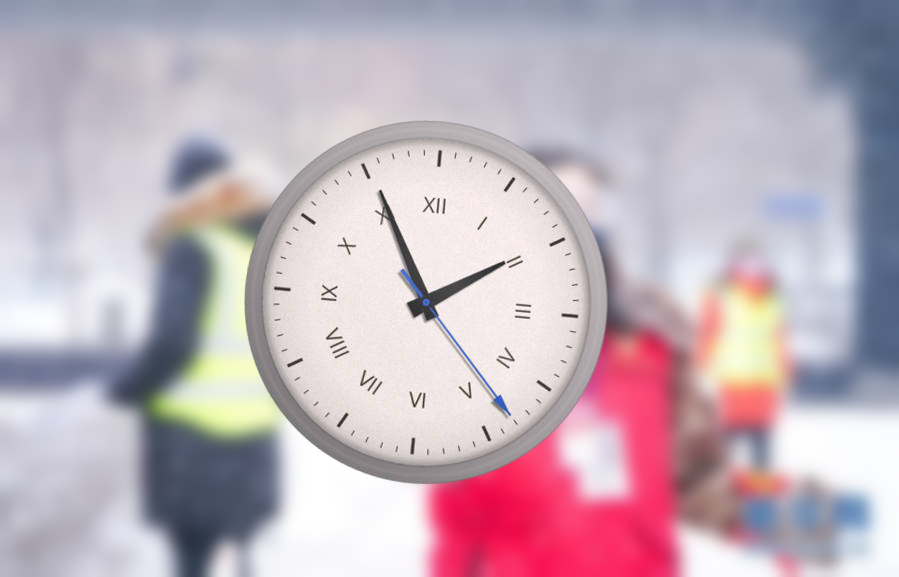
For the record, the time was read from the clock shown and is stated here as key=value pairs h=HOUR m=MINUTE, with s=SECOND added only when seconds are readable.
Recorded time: h=1 m=55 s=23
